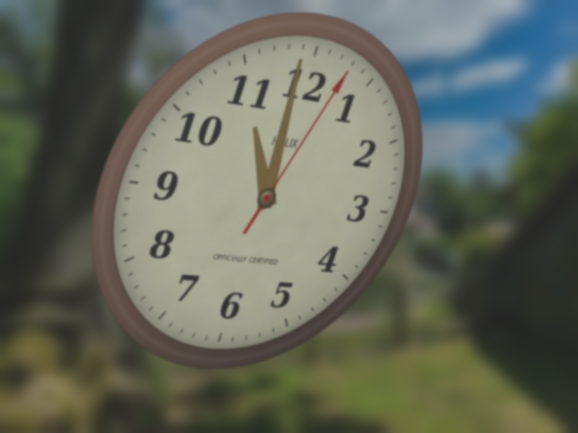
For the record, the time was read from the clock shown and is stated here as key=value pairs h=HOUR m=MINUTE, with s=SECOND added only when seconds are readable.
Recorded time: h=10 m=59 s=3
